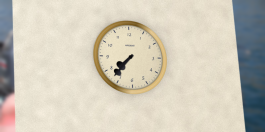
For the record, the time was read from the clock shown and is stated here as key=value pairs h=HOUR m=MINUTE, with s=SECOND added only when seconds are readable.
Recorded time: h=7 m=37
